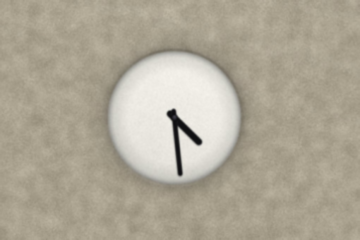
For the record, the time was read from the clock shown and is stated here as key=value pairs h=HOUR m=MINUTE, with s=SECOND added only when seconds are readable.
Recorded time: h=4 m=29
